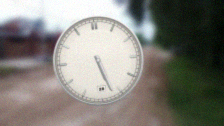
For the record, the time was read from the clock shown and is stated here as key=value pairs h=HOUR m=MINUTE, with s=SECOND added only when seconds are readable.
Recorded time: h=5 m=27
